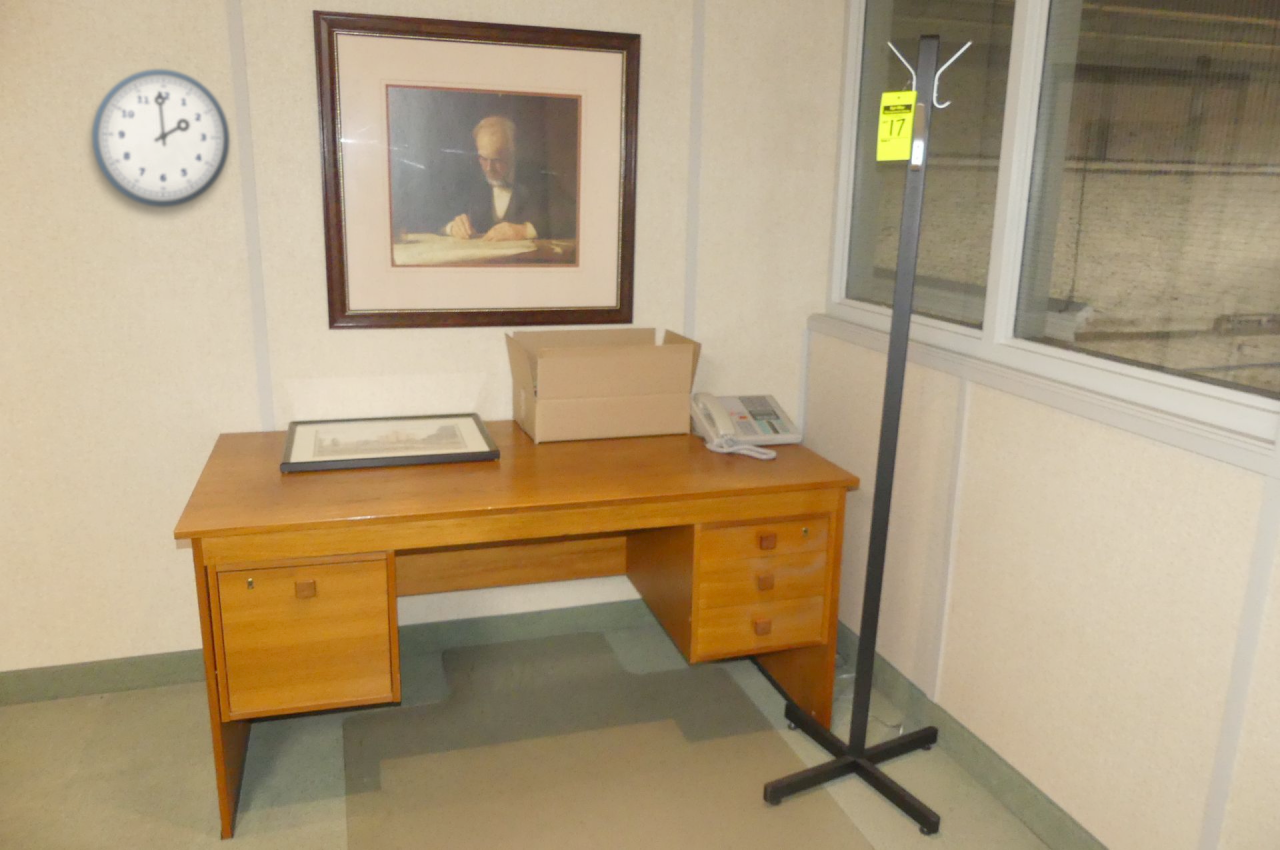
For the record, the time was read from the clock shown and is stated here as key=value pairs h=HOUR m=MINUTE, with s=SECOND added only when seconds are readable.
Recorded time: h=1 m=59
